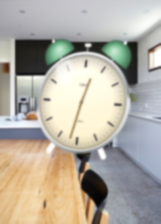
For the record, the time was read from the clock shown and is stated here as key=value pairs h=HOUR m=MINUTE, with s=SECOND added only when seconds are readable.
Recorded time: h=12 m=32
